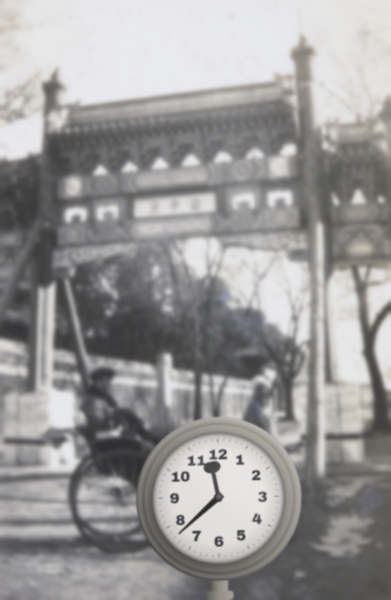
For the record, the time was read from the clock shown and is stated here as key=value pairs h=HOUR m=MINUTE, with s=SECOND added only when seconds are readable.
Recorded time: h=11 m=38
